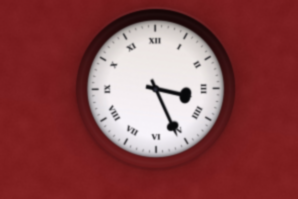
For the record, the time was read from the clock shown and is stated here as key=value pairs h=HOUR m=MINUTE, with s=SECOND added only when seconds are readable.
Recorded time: h=3 m=26
